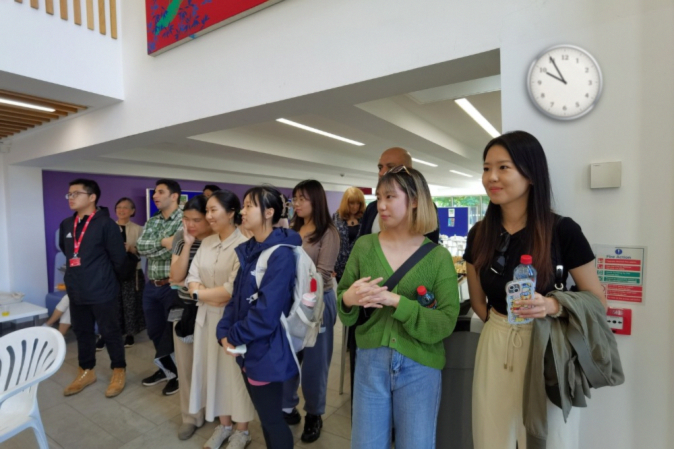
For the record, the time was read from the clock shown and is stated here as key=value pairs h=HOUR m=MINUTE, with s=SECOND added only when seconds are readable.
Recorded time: h=9 m=55
